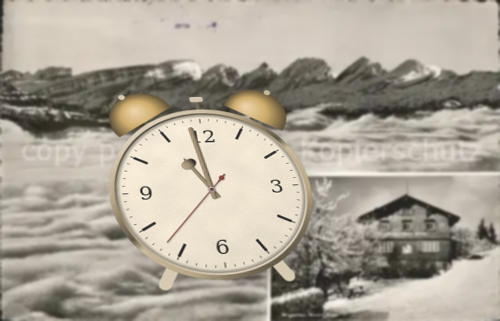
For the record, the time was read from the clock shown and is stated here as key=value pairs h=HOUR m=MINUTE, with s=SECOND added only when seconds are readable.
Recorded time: h=10 m=58 s=37
